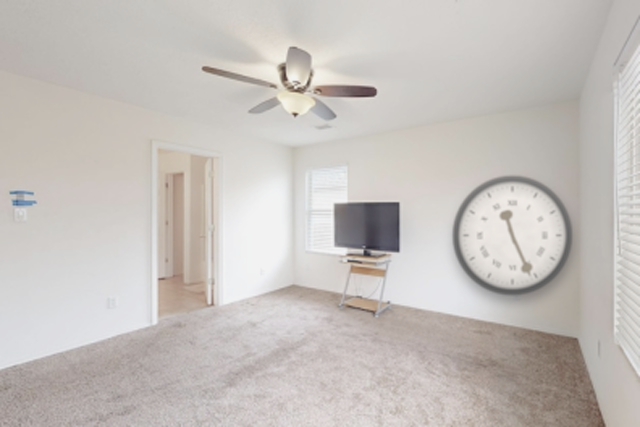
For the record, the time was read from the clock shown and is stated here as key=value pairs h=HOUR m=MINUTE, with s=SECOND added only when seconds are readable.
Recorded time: h=11 m=26
